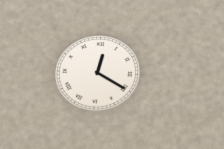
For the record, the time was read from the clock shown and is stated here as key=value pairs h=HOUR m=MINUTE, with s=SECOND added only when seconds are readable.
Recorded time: h=12 m=20
